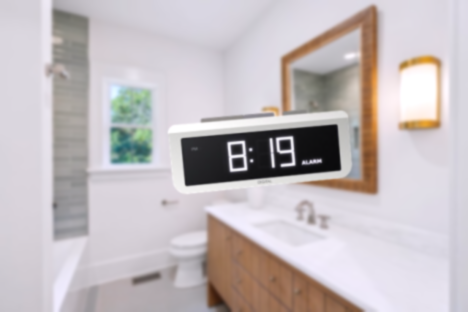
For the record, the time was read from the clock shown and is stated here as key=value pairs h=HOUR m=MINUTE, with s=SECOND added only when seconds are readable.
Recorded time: h=8 m=19
